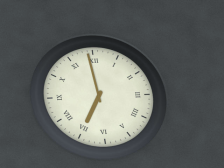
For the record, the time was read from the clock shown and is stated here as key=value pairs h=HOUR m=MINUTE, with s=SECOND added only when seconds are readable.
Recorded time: h=6 m=59
